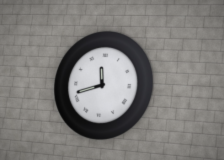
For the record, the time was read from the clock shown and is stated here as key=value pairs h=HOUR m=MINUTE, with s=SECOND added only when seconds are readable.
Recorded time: h=11 m=42
